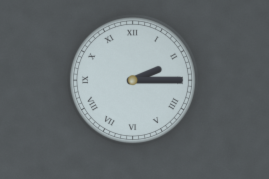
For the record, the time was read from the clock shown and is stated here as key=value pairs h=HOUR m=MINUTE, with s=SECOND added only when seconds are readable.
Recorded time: h=2 m=15
